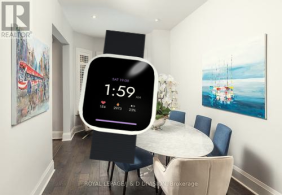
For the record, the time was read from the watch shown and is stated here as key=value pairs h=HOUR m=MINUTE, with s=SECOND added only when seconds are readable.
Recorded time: h=1 m=59
